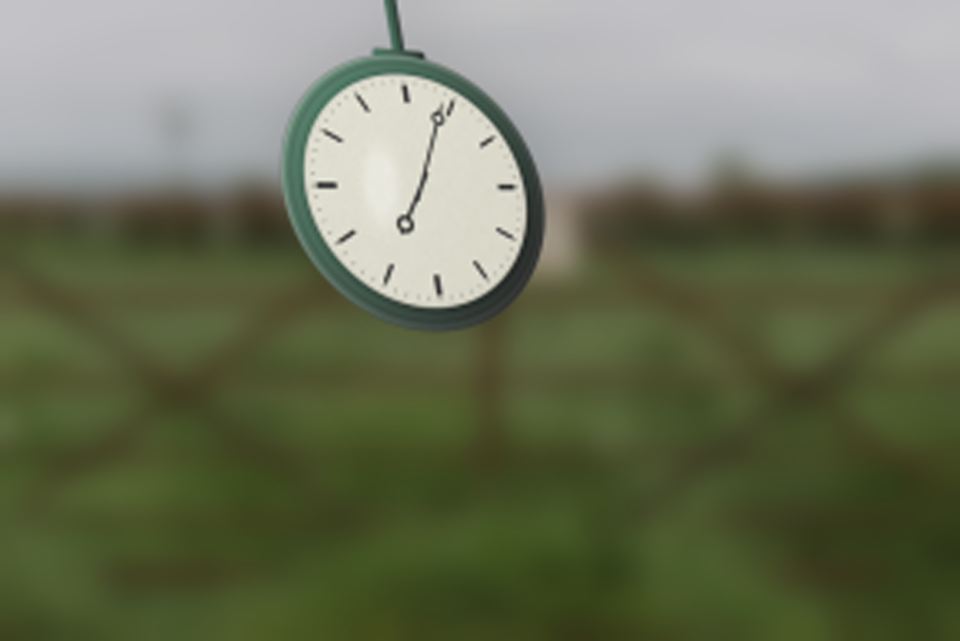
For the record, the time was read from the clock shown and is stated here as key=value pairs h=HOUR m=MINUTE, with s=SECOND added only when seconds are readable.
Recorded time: h=7 m=4
